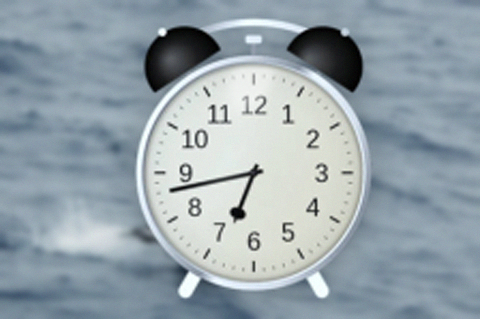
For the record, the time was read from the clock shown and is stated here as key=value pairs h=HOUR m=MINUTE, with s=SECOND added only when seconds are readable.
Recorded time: h=6 m=43
